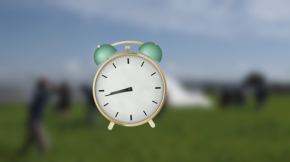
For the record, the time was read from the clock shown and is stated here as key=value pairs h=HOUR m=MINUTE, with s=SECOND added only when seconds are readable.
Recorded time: h=8 m=43
